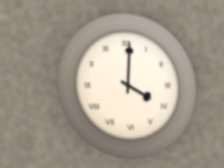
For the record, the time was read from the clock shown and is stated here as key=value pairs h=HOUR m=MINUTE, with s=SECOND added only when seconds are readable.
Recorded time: h=4 m=1
